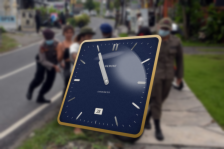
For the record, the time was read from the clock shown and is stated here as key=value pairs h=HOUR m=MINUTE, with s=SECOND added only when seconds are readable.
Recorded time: h=10 m=55
